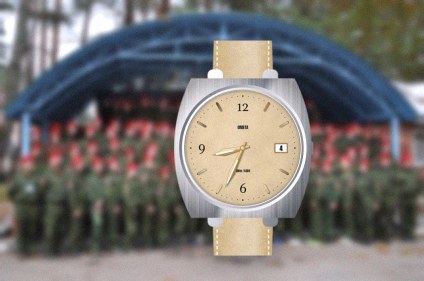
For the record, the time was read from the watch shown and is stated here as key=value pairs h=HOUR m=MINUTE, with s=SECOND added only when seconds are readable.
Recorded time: h=8 m=34
